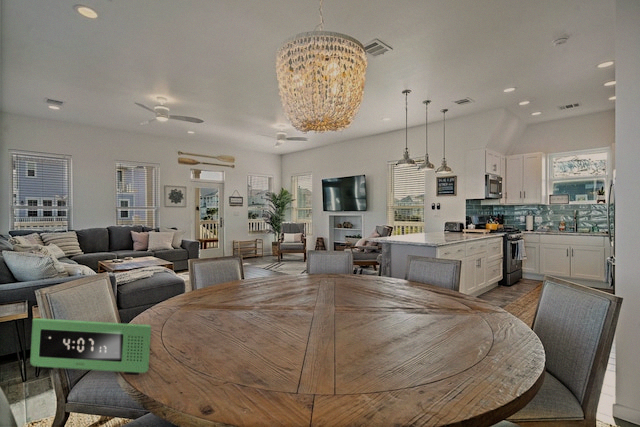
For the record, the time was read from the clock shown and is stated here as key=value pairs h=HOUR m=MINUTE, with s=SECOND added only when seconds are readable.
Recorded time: h=4 m=7
